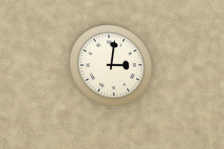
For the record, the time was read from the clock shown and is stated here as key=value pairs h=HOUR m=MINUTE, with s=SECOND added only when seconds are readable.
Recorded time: h=3 m=2
